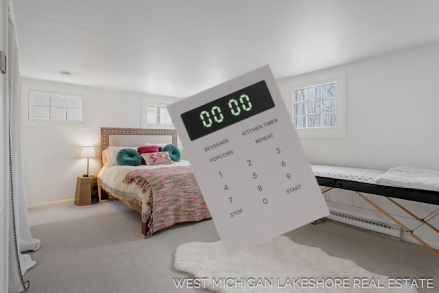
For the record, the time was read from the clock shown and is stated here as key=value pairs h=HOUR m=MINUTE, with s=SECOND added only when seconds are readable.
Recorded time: h=0 m=0
